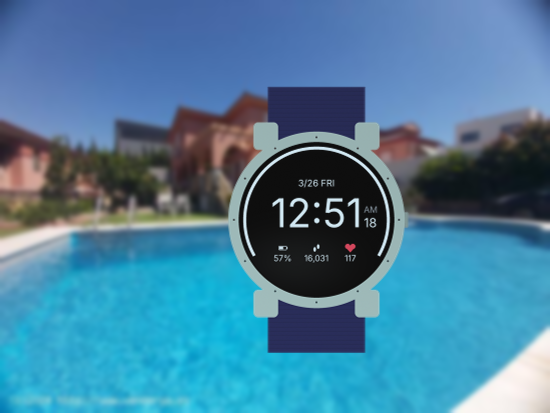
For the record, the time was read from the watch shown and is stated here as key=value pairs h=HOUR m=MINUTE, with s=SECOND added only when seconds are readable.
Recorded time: h=12 m=51 s=18
